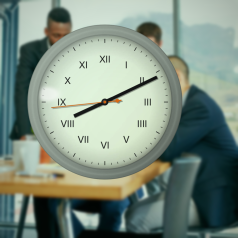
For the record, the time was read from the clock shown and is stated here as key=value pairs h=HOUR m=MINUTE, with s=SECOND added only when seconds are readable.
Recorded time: h=8 m=10 s=44
